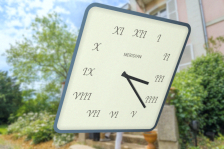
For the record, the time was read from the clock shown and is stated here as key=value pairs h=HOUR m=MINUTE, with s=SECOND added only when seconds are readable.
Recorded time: h=3 m=22
